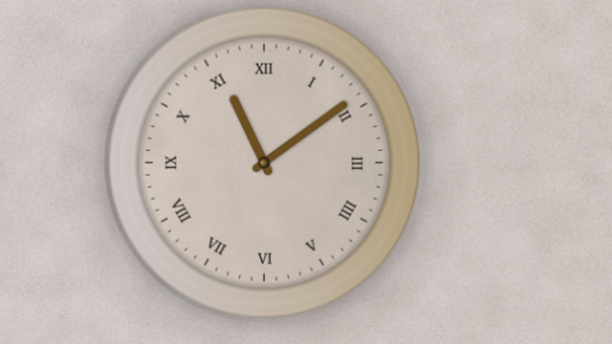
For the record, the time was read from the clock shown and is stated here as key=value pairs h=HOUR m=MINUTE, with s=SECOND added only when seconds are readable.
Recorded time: h=11 m=9
